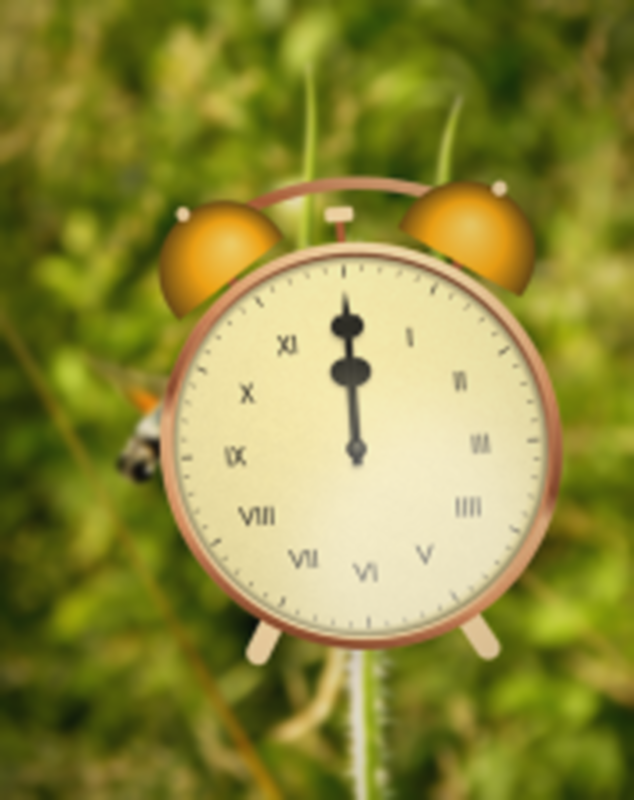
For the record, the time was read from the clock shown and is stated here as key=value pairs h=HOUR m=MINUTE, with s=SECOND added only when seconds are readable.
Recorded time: h=12 m=0
